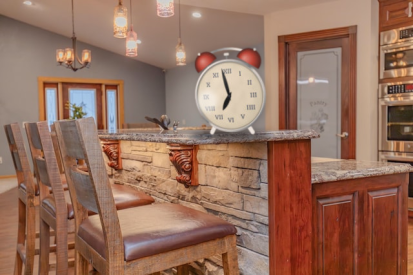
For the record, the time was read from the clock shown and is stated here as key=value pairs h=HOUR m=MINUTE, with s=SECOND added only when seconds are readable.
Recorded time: h=6 m=58
